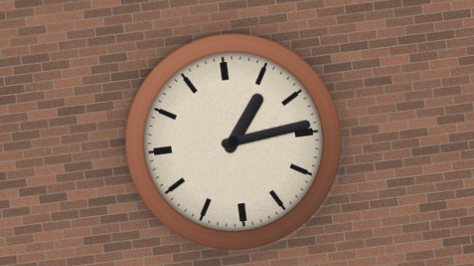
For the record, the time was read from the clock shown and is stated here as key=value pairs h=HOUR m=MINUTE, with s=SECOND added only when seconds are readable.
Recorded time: h=1 m=14
